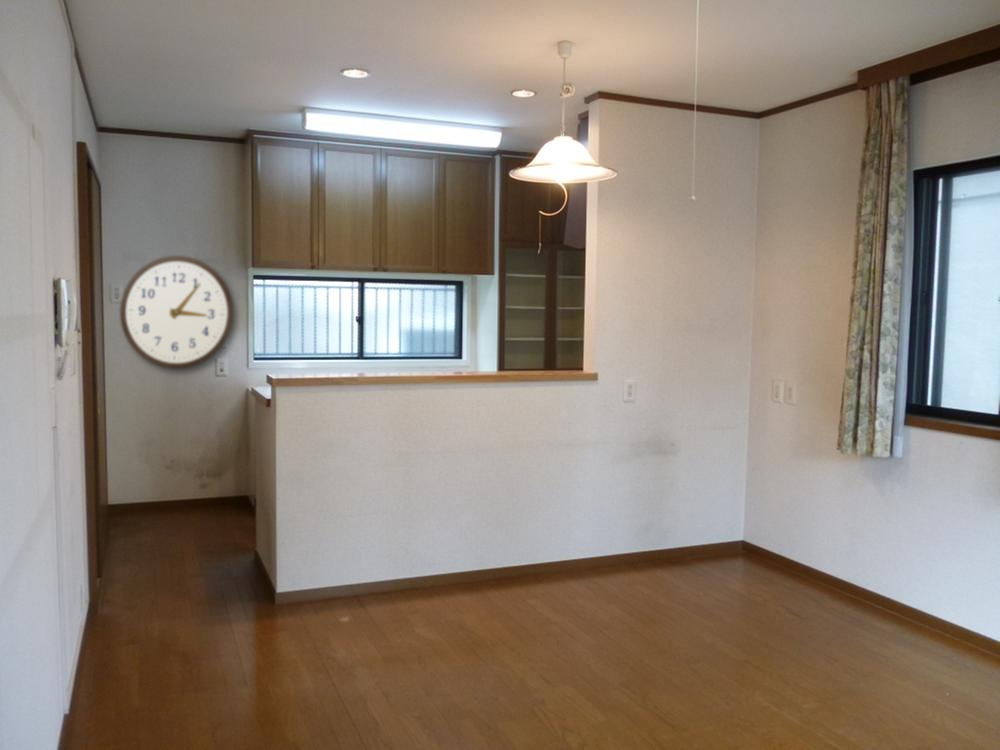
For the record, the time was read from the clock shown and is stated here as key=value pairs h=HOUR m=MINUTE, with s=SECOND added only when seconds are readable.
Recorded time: h=3 m=6
